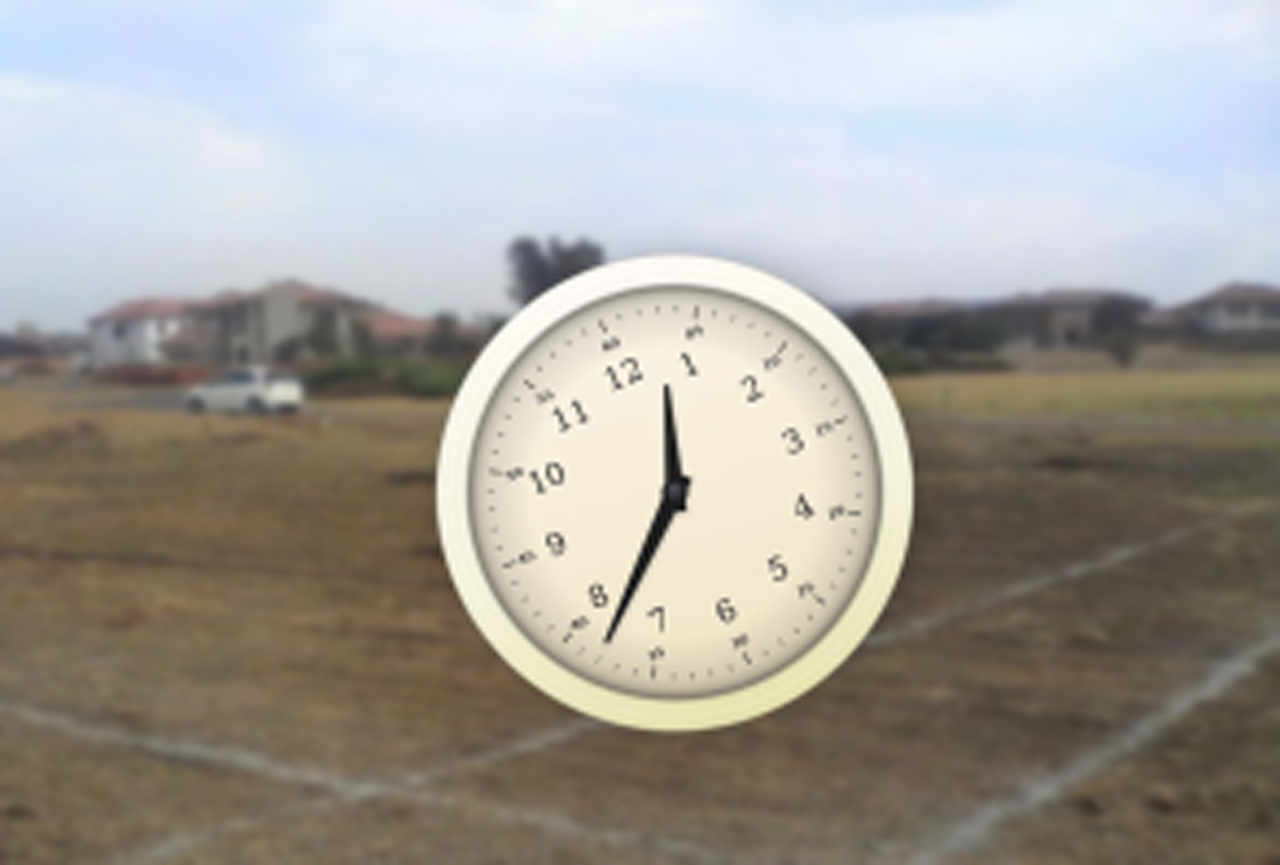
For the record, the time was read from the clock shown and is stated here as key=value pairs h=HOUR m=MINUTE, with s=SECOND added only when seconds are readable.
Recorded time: h=12 m=38
